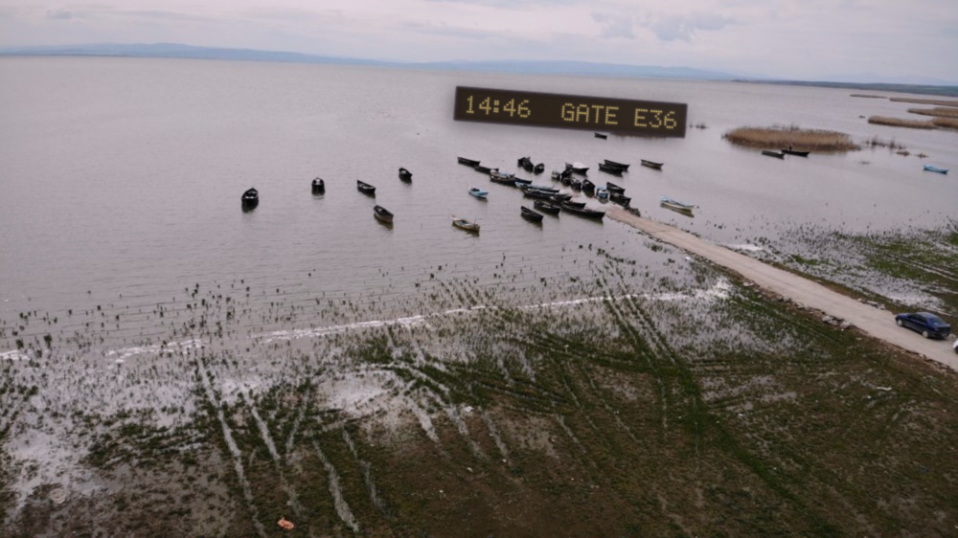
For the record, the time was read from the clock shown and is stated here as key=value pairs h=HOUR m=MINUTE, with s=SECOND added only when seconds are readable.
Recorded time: h=14 m=46
